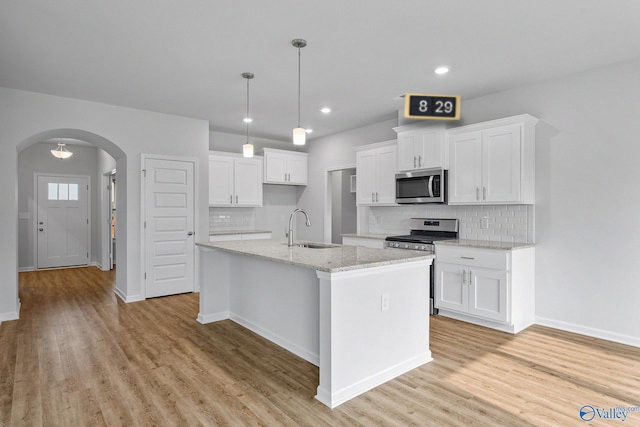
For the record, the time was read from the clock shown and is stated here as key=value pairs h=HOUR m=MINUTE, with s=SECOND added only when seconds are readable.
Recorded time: h=8 m=29
